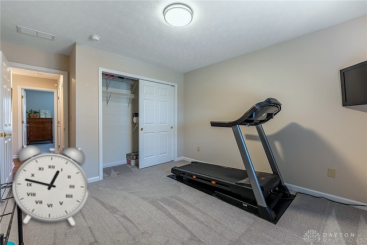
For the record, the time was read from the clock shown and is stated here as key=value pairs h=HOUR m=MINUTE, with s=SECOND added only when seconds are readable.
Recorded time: h=12 m=47
